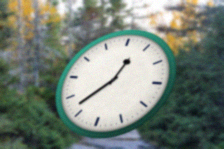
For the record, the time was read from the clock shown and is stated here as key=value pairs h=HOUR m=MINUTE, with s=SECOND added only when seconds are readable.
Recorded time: h=12 m=37
